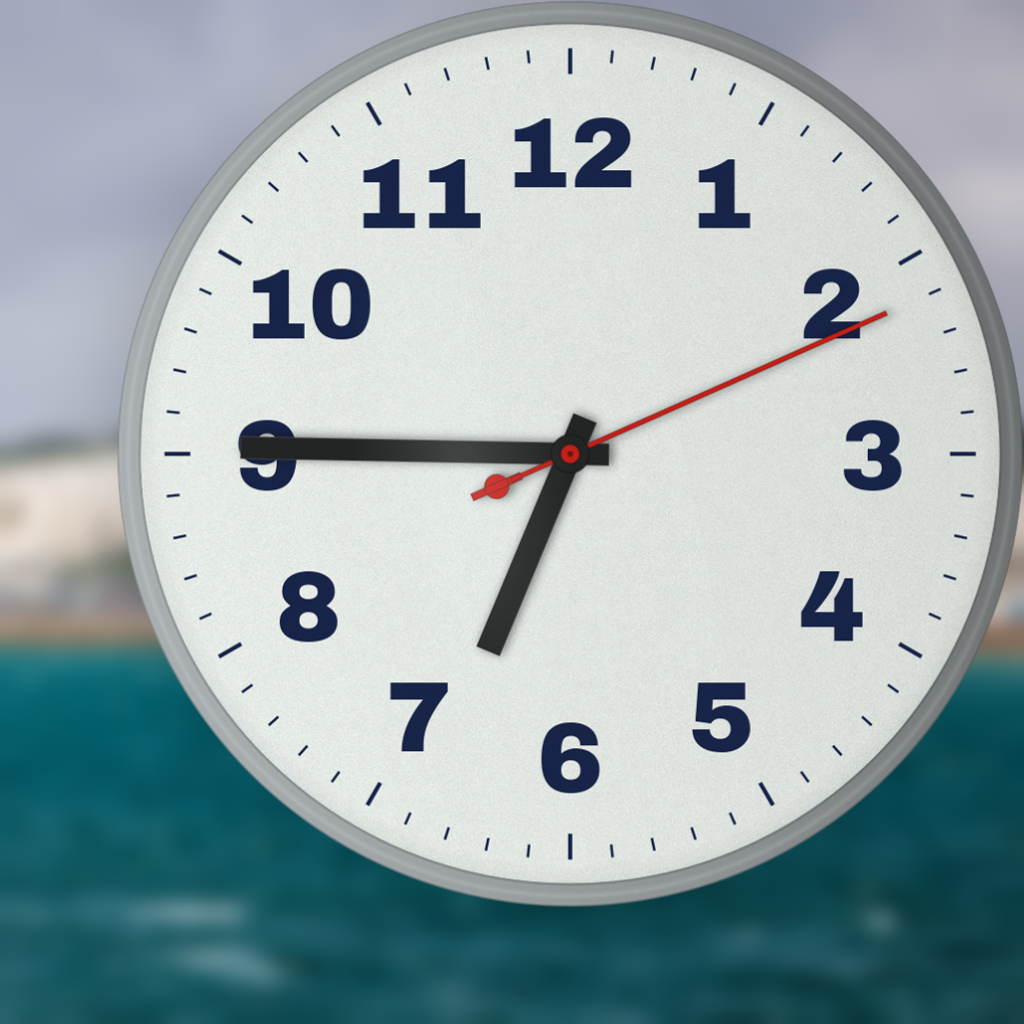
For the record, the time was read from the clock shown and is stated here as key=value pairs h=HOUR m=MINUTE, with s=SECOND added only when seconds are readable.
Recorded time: h=6 m=45 s=11
